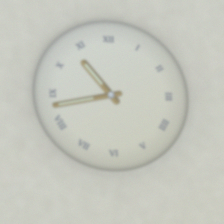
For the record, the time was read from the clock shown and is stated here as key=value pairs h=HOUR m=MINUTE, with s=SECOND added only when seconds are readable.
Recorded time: h=10 m=43
